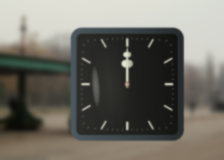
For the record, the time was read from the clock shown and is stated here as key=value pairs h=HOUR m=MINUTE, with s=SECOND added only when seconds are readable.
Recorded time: h=12 m=0
